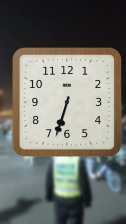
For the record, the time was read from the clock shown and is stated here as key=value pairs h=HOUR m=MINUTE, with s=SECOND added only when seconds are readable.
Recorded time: h=6 m=33
